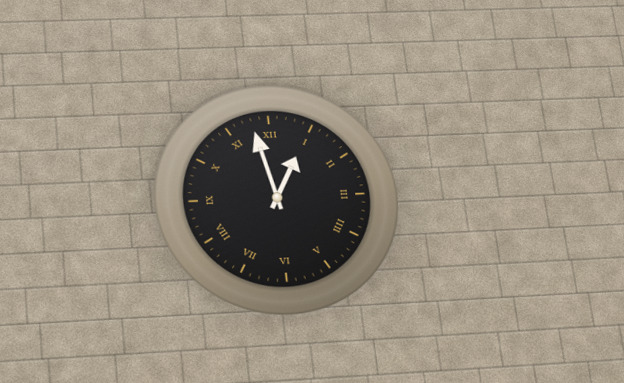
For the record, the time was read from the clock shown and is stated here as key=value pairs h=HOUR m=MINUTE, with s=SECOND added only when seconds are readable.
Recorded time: h=12 m=58
